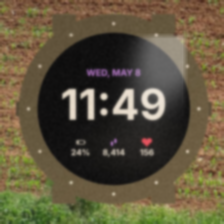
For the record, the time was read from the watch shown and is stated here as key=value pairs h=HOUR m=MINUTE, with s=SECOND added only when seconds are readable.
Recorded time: h=11 m=49
